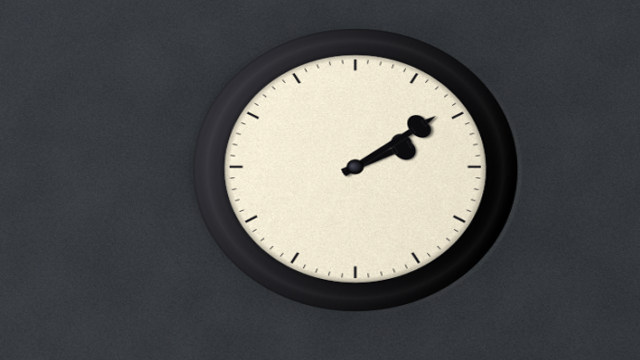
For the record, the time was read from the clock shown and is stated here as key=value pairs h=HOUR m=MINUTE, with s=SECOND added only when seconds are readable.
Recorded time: h=2 m=9
